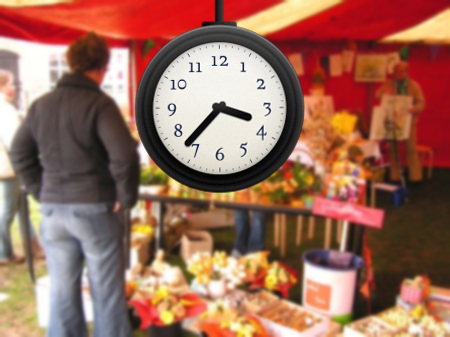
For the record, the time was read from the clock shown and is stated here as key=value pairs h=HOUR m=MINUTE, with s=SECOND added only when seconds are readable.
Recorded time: h=3 m=37
